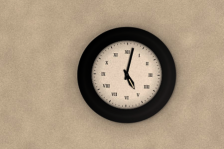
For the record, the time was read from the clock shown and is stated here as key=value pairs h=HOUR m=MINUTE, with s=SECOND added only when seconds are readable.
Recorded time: h=5 m=2
